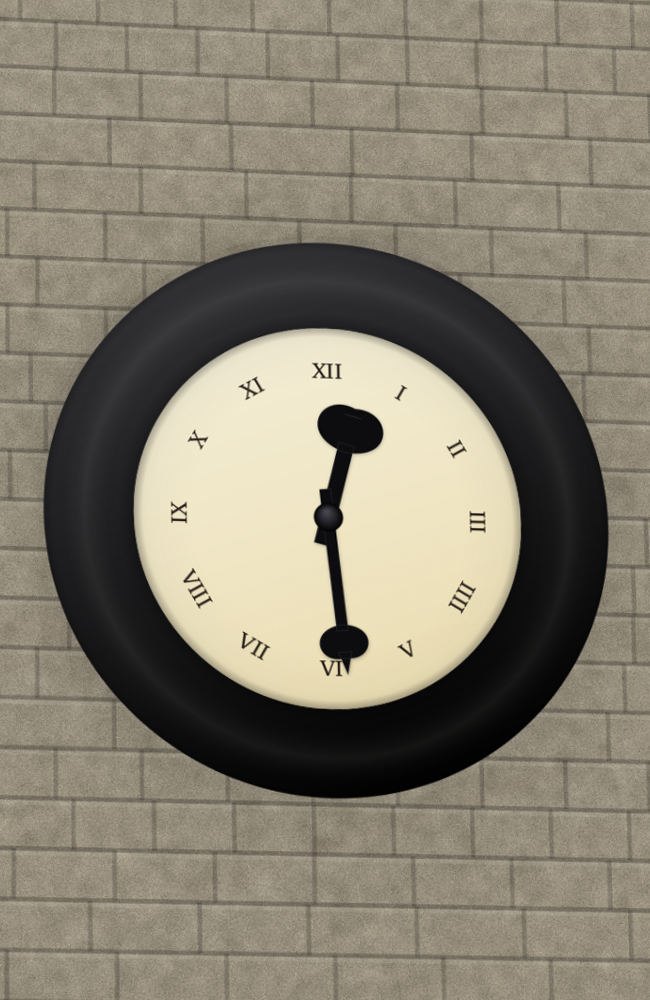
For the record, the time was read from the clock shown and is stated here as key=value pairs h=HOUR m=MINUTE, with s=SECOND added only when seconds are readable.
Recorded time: h=12 m=29
